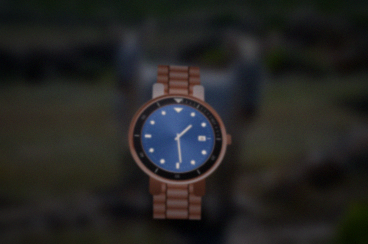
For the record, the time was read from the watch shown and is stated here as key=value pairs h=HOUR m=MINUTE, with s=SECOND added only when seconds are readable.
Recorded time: h=1 m=29
